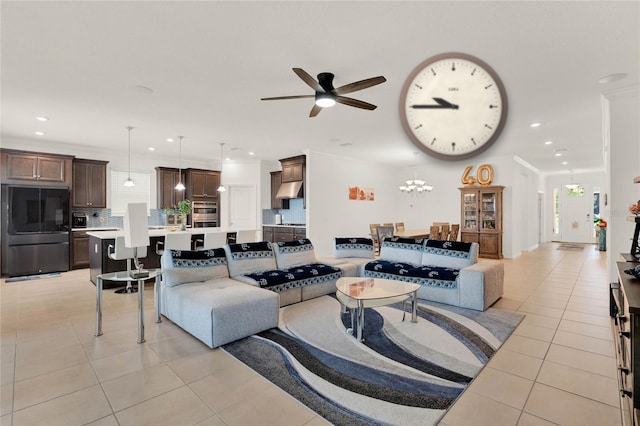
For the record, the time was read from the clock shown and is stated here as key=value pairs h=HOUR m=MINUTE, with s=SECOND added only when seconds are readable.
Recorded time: h=9 m=45
